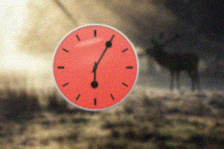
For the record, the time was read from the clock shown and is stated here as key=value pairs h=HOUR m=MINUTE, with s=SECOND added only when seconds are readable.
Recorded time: h=6 m=5
